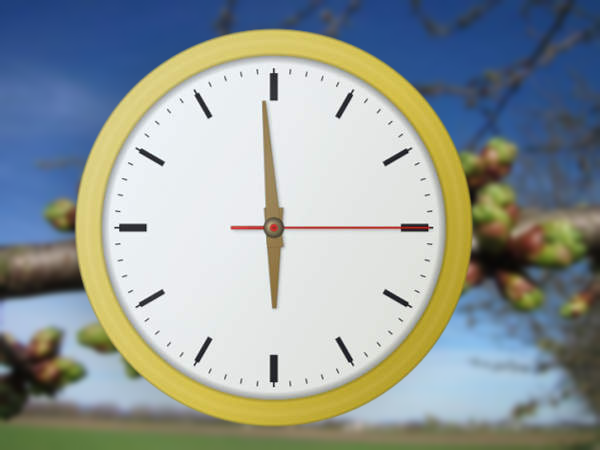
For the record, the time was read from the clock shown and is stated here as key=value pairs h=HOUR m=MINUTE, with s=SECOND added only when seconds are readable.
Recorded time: h=5 m=59 s=15
